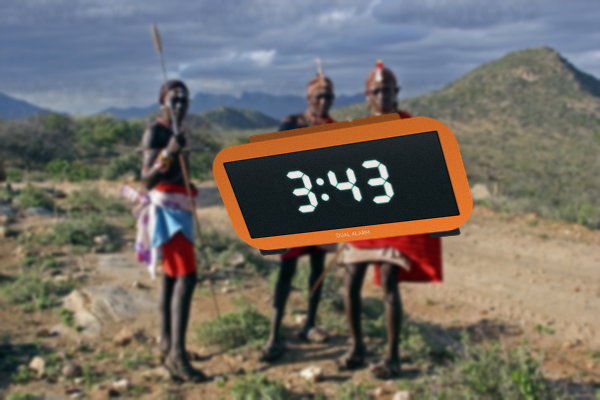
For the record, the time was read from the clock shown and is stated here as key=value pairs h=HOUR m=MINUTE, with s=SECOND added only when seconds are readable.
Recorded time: h=3 m=43
